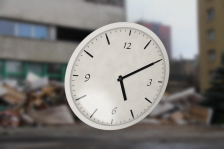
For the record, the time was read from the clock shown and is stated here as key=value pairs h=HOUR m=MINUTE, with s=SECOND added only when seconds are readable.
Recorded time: h=5 m=10
